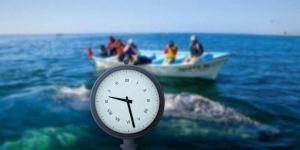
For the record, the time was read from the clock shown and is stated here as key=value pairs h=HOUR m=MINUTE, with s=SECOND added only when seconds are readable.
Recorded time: h=9 m=28
